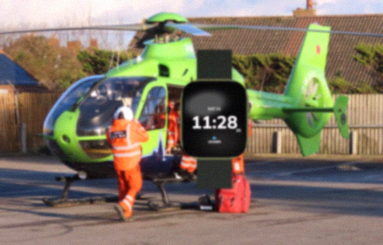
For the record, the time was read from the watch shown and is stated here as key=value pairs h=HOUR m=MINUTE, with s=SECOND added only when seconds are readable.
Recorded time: h=11 m=28
